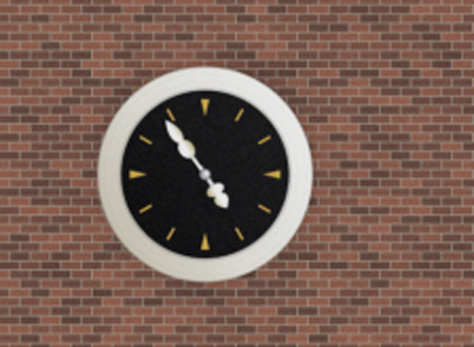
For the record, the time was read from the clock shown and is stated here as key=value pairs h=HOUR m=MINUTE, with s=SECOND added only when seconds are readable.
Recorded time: h=4 m=54
